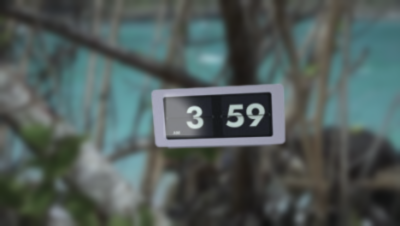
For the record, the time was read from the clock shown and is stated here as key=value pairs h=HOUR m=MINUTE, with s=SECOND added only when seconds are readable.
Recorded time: h=3 m=59
